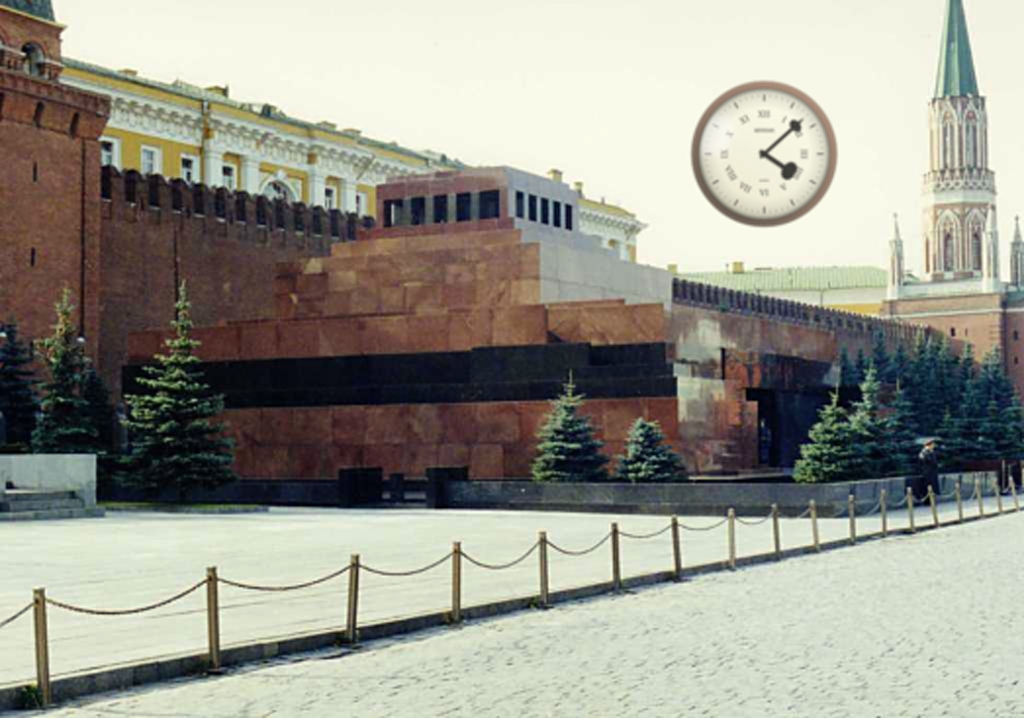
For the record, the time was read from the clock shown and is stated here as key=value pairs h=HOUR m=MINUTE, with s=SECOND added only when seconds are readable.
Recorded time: h=4 m=8
